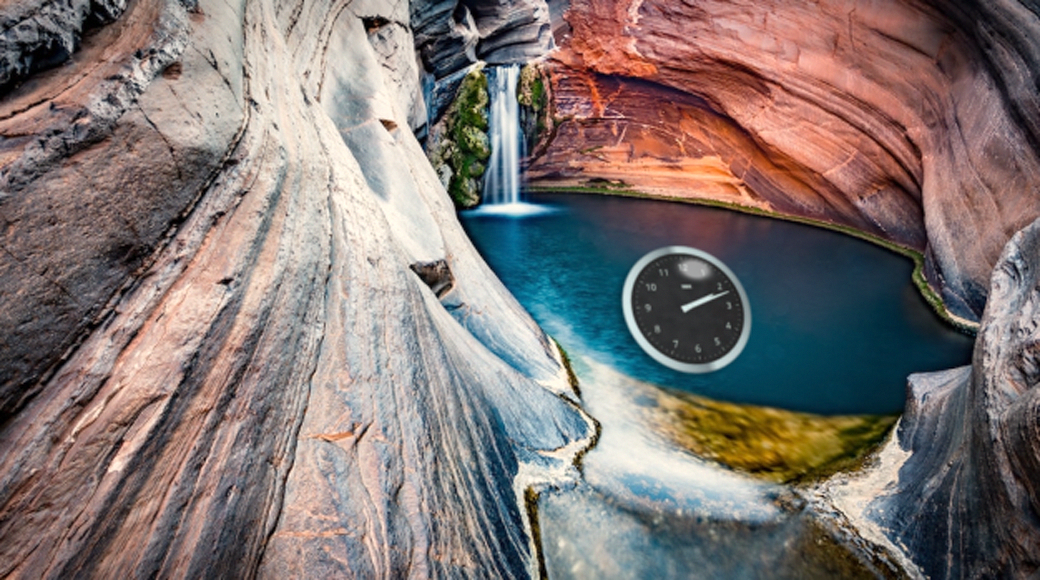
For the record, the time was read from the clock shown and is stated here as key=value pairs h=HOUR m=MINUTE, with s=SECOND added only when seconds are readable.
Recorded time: h=2 m=12
